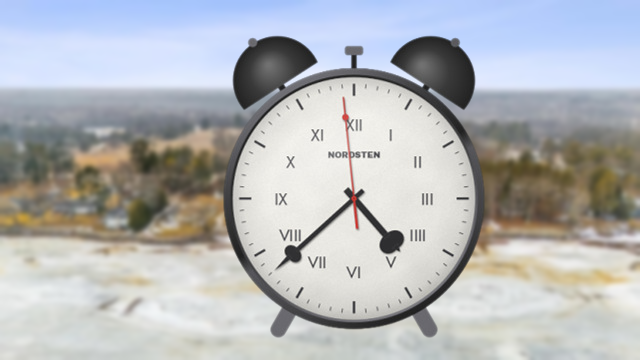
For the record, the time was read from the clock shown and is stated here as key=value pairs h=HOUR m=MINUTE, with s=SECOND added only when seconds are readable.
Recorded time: h=4 m=37 s=59
